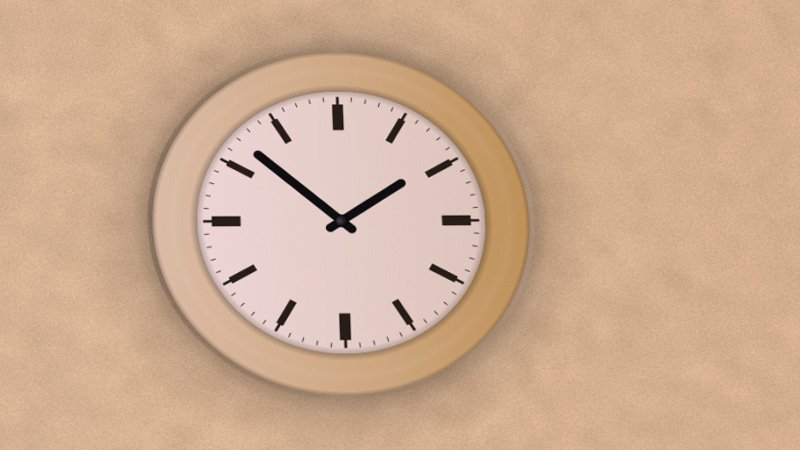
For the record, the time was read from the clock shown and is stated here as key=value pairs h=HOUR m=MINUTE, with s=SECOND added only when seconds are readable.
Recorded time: h=1 m=52
